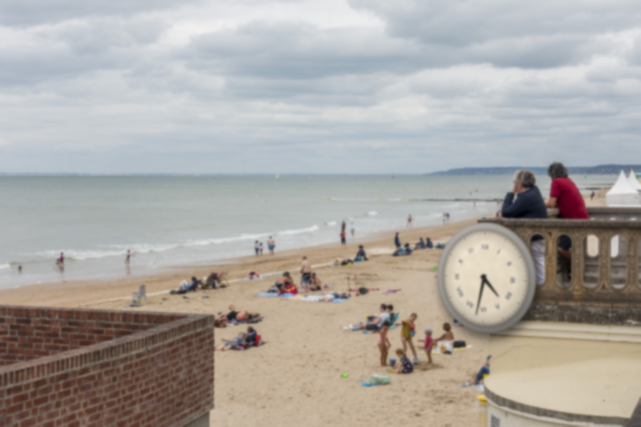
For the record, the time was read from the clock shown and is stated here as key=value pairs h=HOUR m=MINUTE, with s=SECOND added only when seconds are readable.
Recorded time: h=4 m=32
